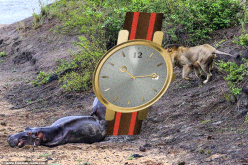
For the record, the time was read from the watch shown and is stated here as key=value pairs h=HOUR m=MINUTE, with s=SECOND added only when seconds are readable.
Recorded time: h=10 m=14
